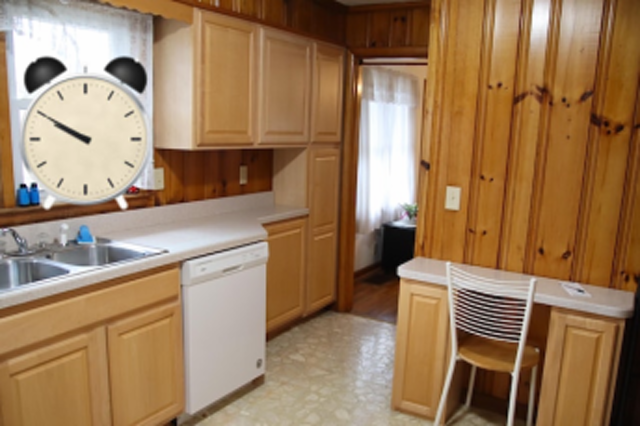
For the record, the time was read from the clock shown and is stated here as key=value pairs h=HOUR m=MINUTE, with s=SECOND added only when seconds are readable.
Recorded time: h=9 m=50
